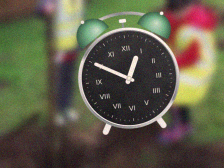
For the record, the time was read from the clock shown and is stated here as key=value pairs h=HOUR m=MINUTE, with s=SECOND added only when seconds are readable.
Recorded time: h=12 m=50
